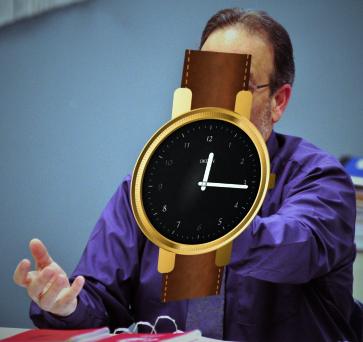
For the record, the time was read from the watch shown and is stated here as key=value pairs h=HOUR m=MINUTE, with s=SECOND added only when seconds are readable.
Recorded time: h=12 m=16
